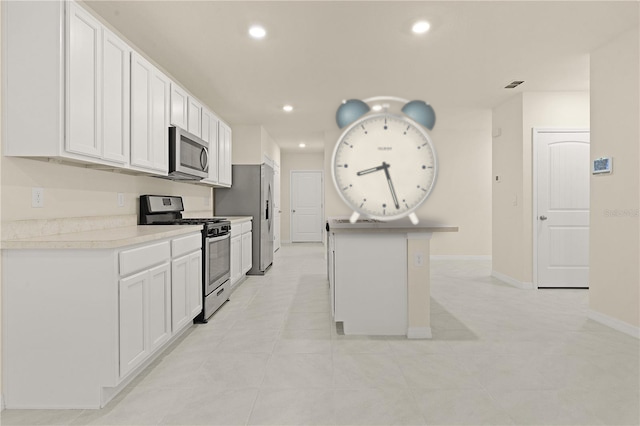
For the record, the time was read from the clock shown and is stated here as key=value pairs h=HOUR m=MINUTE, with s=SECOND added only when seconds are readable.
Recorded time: h=8 m=27
